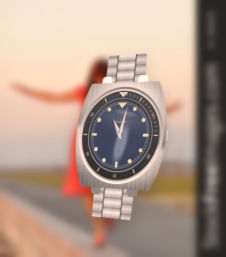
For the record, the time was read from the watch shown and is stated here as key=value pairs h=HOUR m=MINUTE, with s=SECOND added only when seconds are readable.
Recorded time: h=11 m=2
